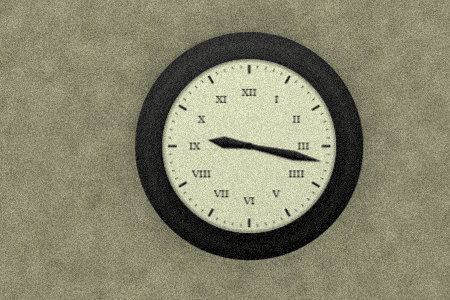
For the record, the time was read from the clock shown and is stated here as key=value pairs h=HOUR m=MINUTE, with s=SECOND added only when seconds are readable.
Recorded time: h=9 m=17
